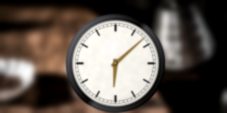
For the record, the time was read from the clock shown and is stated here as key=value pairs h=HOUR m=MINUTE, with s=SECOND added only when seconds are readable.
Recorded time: h=6 m=8
